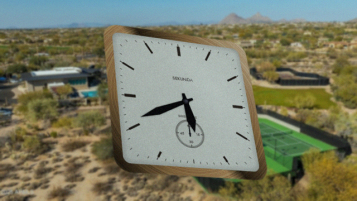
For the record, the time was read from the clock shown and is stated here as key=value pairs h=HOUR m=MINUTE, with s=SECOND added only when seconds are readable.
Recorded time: h=5 m=41
